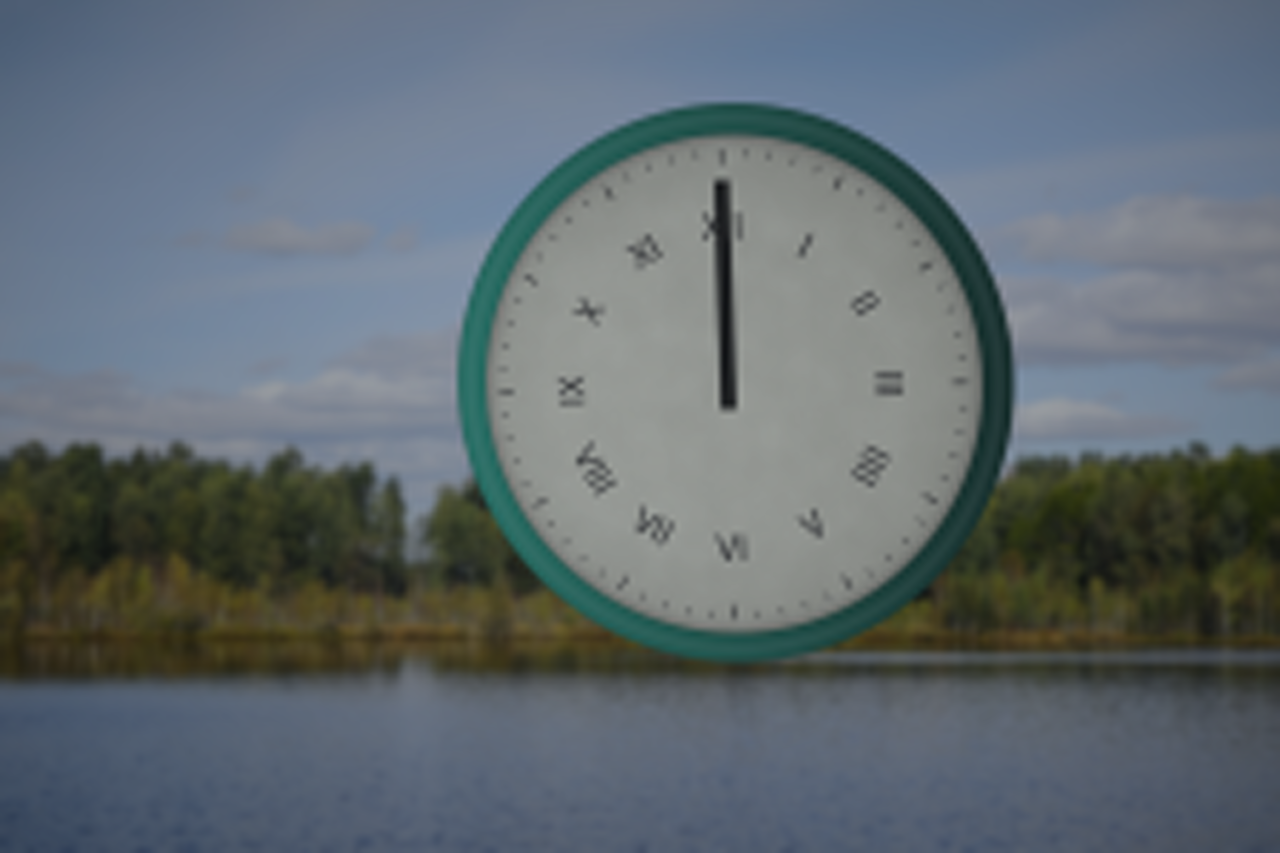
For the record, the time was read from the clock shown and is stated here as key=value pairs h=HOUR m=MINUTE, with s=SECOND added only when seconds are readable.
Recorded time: h=12 m=0
